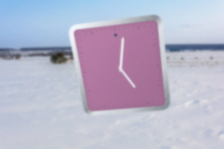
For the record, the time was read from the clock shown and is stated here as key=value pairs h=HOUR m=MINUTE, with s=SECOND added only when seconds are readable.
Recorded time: h=5 m=2
